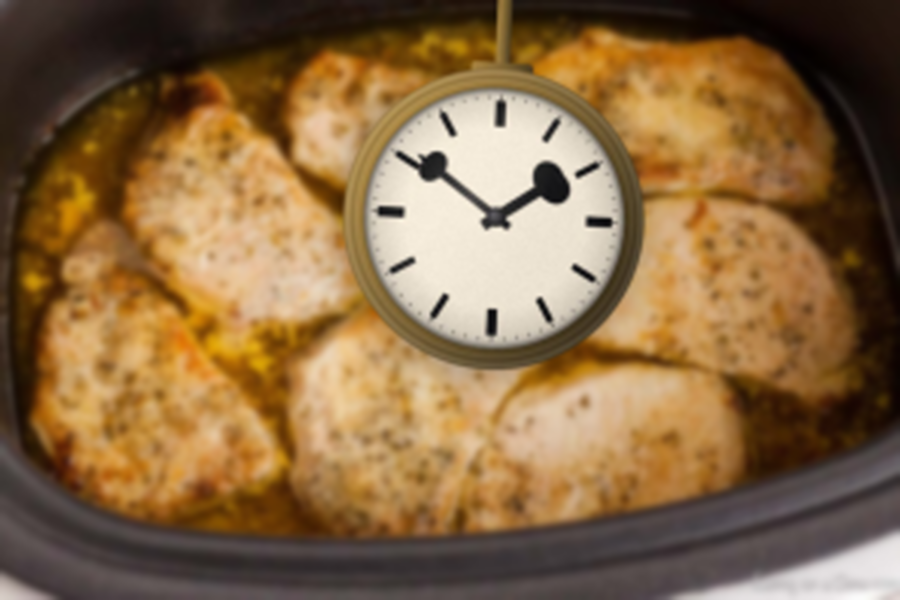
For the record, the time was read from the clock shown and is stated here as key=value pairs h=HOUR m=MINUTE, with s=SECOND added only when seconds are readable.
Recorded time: h=1 m=51
